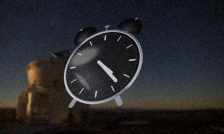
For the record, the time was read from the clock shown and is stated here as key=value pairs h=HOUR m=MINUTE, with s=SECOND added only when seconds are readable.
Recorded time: h=4 m=23
